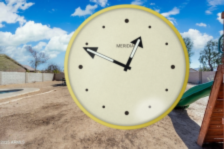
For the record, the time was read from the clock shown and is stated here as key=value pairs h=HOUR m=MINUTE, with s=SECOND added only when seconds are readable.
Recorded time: h=12 m=49
